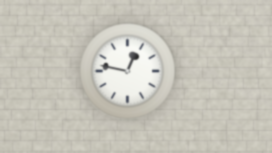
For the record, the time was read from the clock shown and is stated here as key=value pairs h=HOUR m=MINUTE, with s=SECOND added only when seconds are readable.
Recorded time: h=12 m=47
